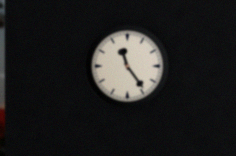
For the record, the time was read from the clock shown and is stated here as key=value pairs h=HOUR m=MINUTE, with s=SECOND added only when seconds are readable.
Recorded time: h=11 m=24
